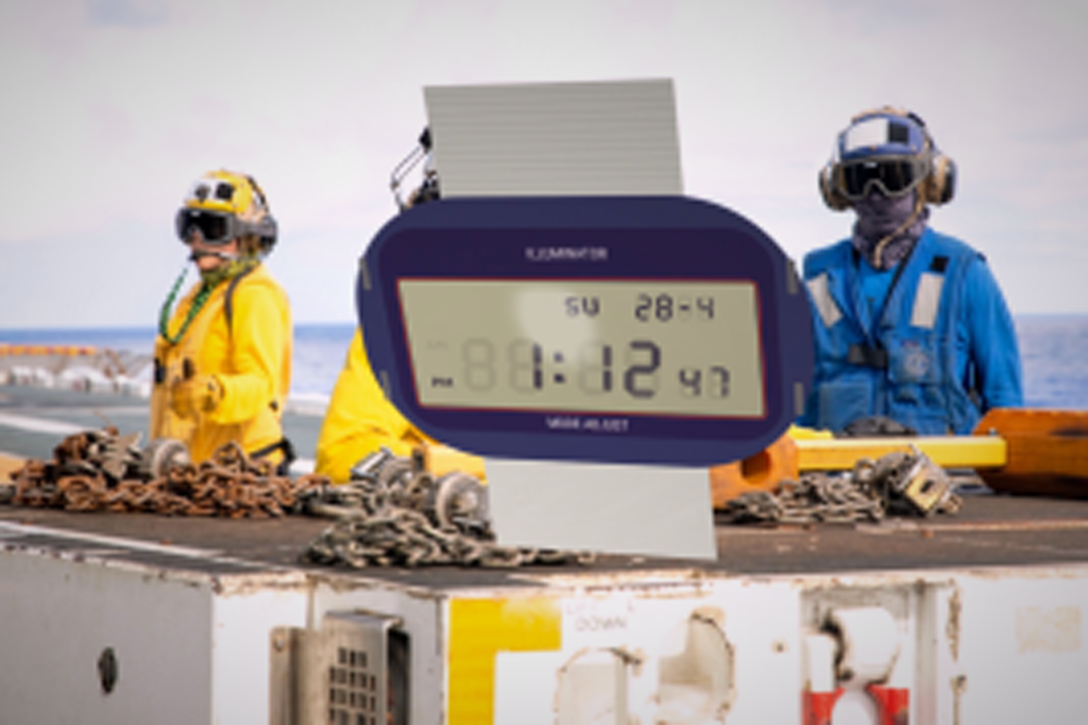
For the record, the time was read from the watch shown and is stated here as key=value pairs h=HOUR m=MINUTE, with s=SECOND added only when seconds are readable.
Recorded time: h=1 m=12 s=47
